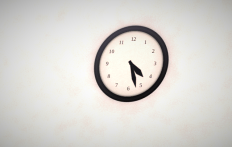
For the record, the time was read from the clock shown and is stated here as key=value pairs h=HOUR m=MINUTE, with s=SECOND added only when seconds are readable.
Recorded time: h=4 m=27
